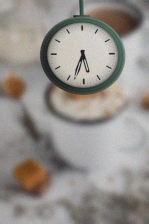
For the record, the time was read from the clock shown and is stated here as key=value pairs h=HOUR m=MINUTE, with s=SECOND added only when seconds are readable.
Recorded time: h=5 m=33
